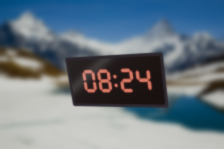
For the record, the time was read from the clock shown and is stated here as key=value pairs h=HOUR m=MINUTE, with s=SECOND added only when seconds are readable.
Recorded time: h=8 m=24
